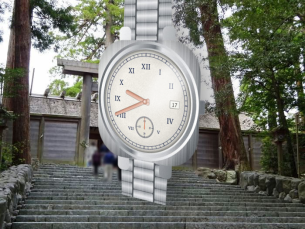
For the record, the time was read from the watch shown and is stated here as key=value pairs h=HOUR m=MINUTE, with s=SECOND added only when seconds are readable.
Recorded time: h=9 m=41
